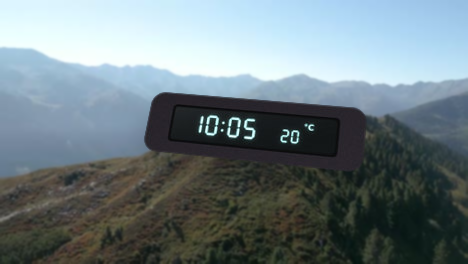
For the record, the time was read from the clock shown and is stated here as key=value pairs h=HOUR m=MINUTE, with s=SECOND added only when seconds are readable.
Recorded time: h=10 m=5
